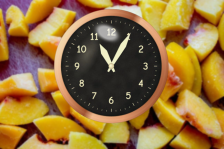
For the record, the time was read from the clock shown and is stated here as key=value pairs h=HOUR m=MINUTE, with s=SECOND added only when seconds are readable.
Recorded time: h=11 m=5
